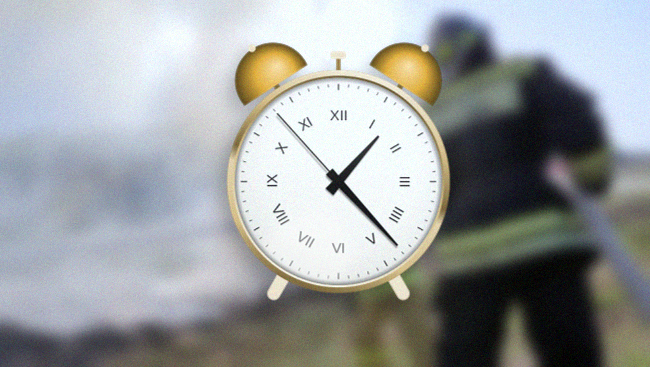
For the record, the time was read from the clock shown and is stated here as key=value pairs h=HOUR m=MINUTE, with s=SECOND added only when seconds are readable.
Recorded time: h=1 m=22 s=53
